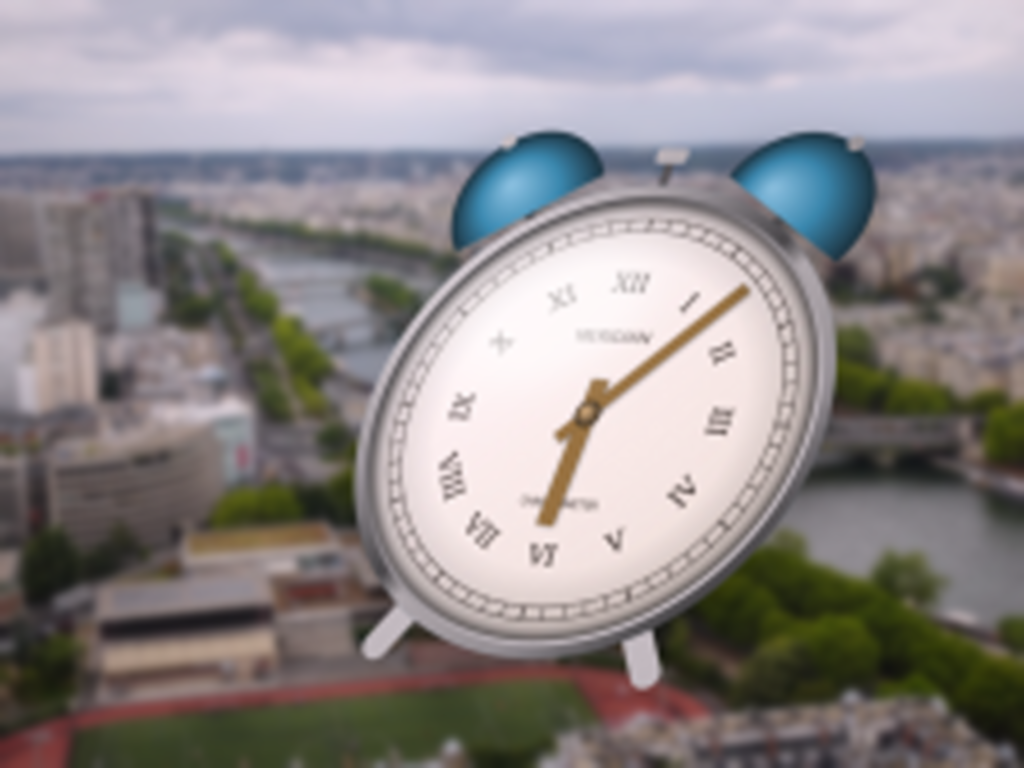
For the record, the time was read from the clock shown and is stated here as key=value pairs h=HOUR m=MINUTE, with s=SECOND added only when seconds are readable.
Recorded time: h=6 m=7
